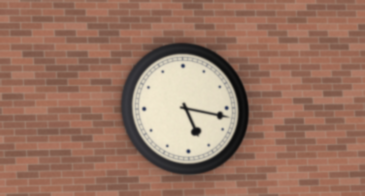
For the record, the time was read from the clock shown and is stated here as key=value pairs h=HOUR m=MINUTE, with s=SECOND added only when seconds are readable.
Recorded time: h=5 m=17
